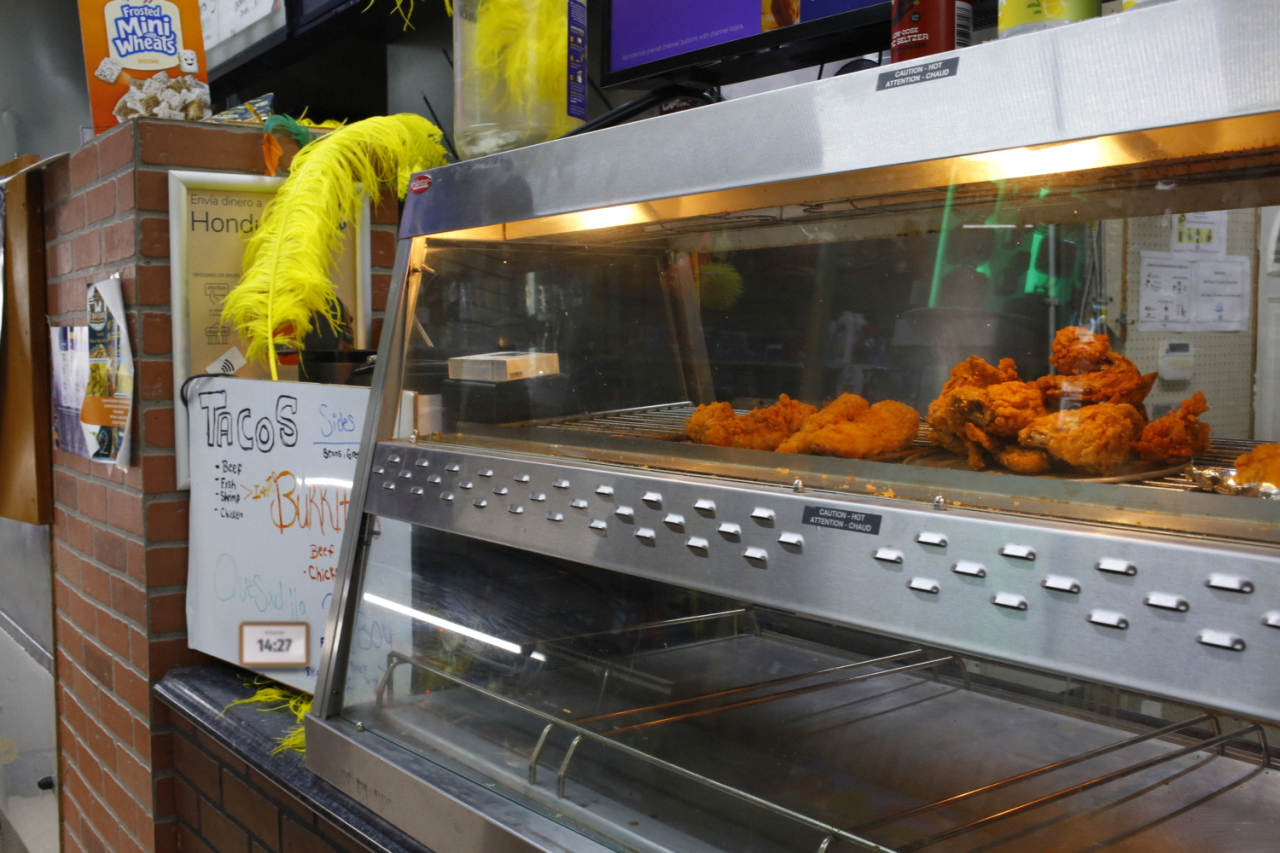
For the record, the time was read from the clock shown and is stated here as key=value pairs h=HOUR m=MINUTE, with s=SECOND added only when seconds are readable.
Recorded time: h=14 m=27
